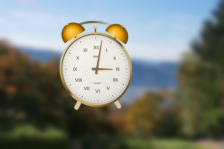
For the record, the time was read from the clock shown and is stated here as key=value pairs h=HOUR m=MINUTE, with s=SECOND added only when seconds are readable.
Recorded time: h=3 m=2
